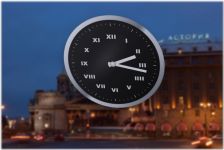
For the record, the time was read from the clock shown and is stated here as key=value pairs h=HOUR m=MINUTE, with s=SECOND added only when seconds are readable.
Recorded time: h=2 m=17
